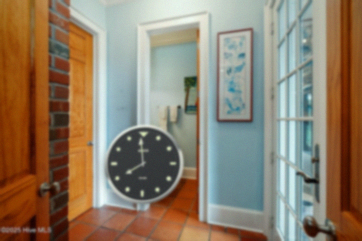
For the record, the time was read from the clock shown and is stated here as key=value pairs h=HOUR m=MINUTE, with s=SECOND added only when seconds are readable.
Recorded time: h=7 m=59
